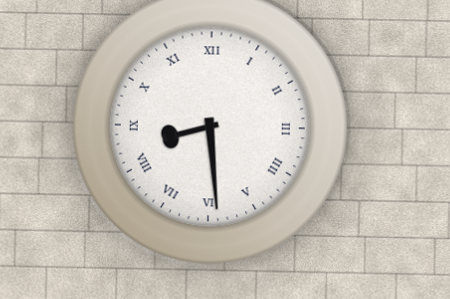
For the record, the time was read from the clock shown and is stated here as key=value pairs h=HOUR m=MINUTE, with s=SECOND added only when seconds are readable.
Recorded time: h=8 m=29
